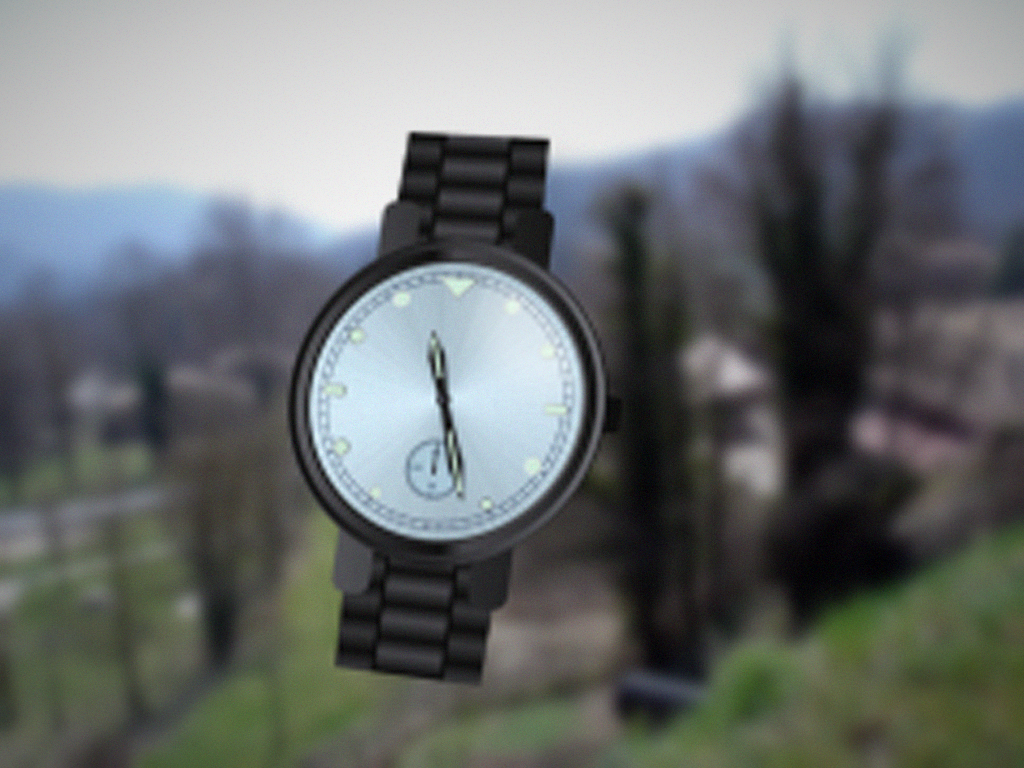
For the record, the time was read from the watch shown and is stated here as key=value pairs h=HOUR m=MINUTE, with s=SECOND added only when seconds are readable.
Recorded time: h=11 m=27
